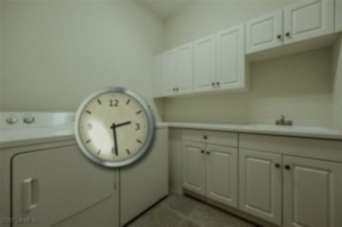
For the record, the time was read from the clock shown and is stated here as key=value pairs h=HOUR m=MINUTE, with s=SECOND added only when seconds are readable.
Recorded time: h=2 m=29
